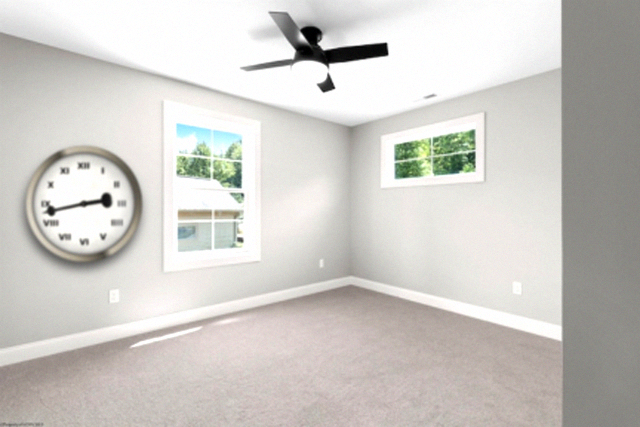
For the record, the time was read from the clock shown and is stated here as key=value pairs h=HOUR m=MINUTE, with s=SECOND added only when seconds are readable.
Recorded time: h=2 m=43
